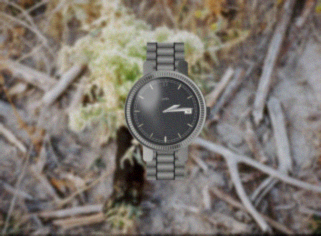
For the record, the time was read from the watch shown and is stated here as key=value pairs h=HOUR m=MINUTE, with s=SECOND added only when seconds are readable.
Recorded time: h=2 m=14
